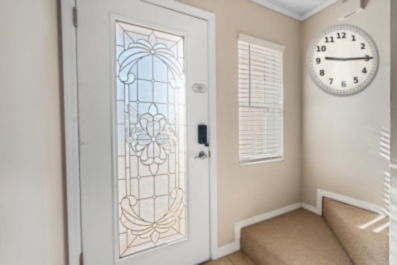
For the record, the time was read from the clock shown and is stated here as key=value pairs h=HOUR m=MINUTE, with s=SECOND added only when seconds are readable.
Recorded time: h=9 m=15
